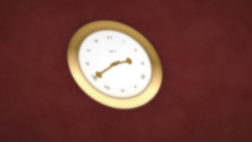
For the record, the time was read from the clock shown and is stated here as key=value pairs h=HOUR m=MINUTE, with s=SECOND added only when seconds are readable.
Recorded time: h=2 m=40
